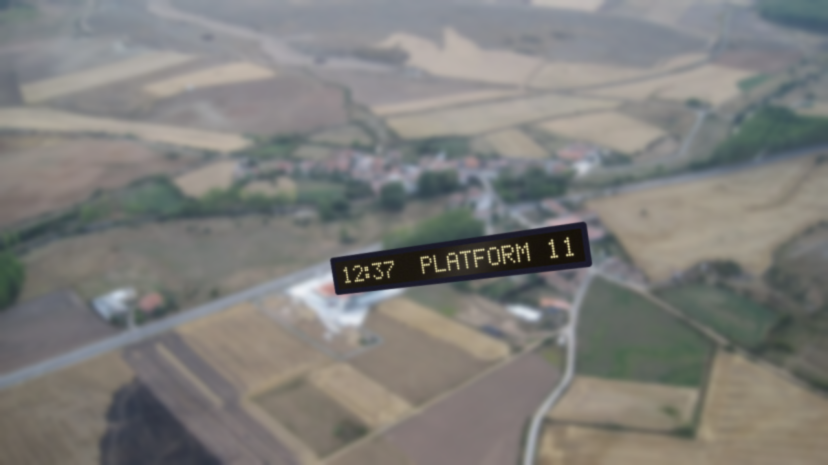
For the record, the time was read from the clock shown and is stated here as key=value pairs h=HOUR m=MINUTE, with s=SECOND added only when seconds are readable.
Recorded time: h=12 m=37
